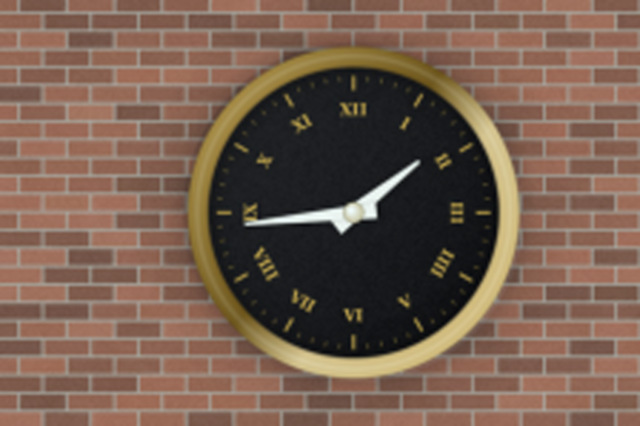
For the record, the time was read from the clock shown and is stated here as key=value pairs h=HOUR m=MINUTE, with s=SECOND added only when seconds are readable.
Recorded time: h=1 m=44
